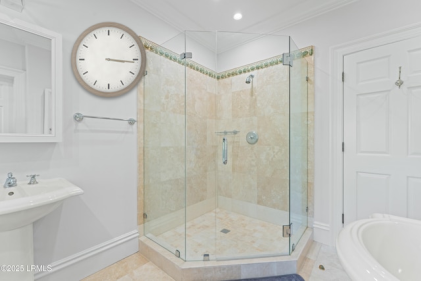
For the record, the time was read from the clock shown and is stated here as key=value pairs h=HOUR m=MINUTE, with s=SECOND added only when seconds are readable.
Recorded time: h=3 m=16
